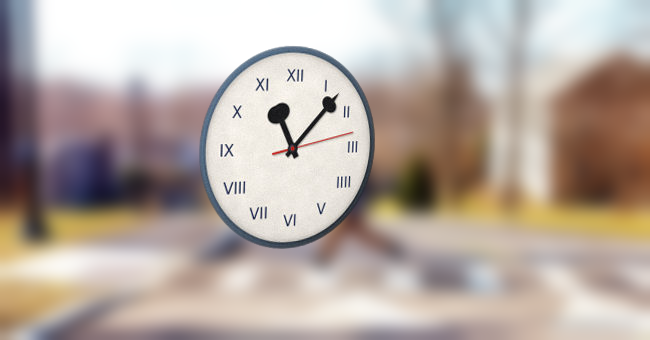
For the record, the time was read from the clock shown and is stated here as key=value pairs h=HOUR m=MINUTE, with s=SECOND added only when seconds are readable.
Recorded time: h=11 m=7 s=13
